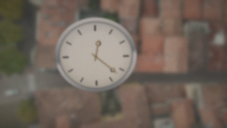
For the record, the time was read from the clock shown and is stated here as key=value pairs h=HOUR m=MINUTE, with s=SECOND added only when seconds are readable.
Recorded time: h=12 m=22
